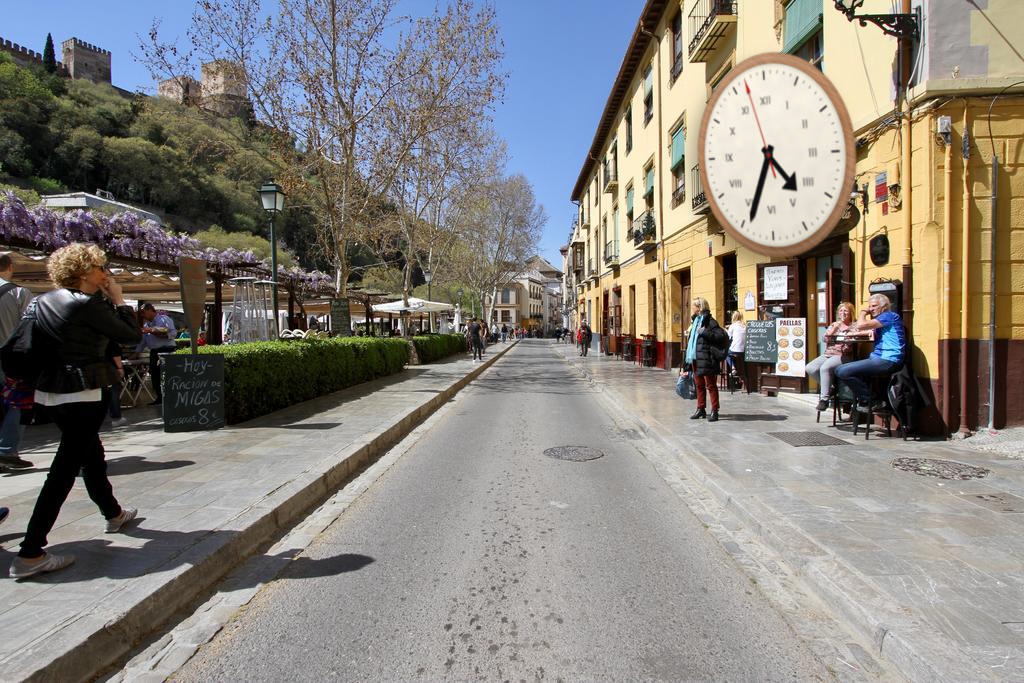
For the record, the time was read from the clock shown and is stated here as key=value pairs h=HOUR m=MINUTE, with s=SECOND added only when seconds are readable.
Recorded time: h=4 m=33 s=57
